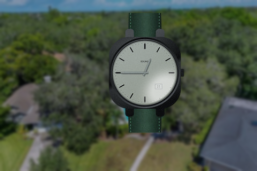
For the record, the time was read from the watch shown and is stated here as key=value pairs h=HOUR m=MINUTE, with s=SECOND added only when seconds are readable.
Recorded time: h=12 m=45
